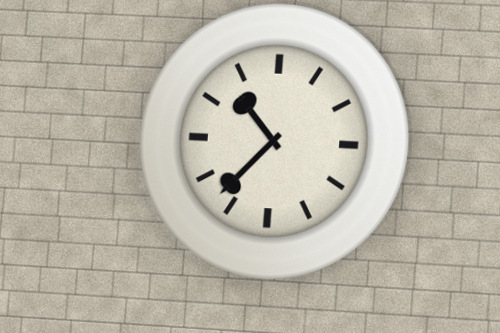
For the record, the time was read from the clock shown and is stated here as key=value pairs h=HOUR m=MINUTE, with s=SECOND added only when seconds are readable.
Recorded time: h=10 m=37
